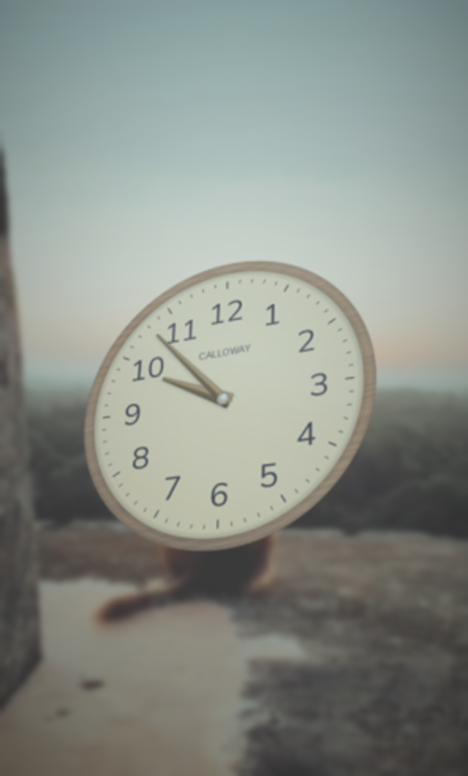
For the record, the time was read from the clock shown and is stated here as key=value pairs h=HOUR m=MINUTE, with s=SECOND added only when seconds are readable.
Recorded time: h=9 m=53
